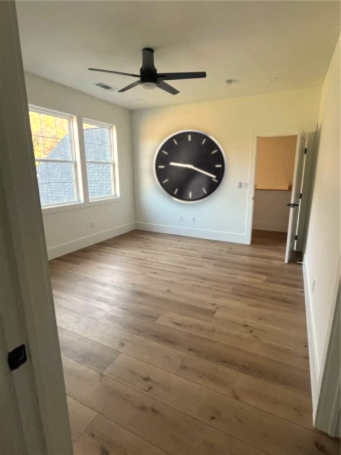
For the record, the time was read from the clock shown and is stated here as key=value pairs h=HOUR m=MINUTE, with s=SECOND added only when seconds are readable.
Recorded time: h=9 m=19
